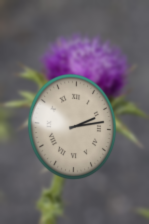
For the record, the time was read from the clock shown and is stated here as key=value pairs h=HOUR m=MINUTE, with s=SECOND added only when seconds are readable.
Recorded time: h=2 m=13
